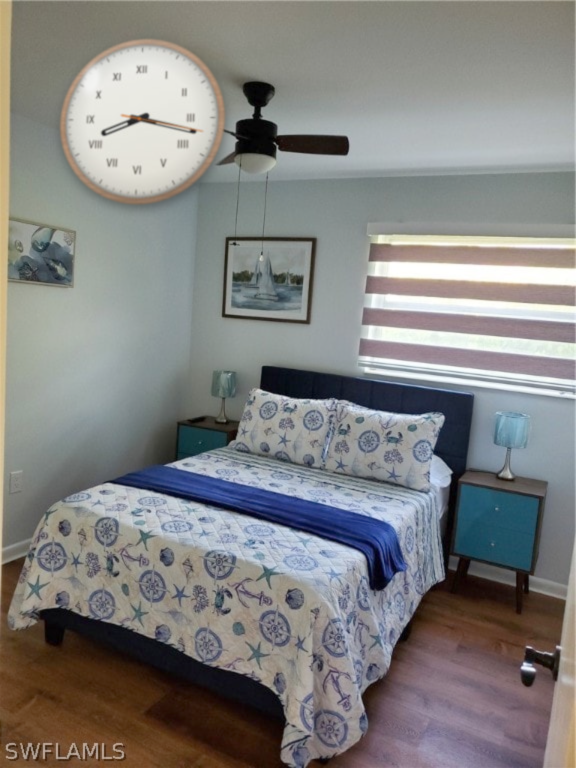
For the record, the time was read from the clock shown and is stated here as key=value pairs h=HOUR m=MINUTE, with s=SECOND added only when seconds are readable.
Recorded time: h=8 m=17 s=17
